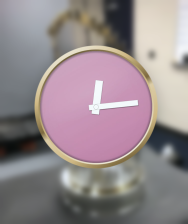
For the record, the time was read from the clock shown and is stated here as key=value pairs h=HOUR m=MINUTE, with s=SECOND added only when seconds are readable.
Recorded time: h=12 m=14
